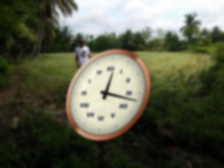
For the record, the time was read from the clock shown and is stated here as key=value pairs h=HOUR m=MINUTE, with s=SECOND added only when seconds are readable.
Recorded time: h=12 m=17
